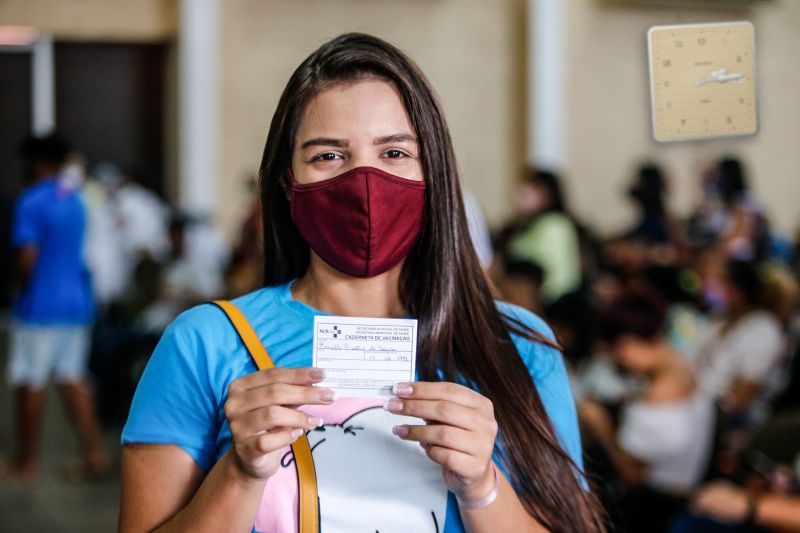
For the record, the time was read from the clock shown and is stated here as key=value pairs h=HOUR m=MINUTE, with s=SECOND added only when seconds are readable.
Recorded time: h=2 m=14
